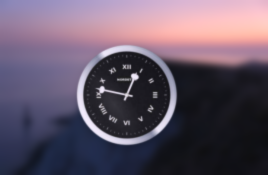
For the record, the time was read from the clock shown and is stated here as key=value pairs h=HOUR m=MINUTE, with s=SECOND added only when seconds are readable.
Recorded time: h=12 m=47
